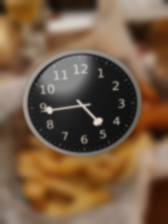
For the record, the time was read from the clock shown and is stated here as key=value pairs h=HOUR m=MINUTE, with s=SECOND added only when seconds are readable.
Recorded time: h=4 m=44
